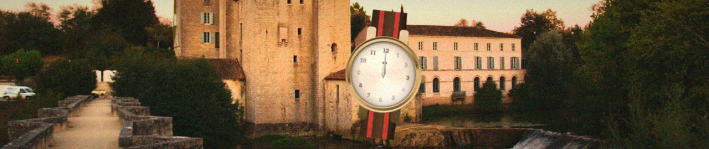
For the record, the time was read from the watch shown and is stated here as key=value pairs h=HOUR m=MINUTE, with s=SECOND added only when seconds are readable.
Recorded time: h=12 m=0
